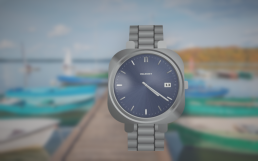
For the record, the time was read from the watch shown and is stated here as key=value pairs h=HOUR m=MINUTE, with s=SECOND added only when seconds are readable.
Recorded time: h=4 m=21
